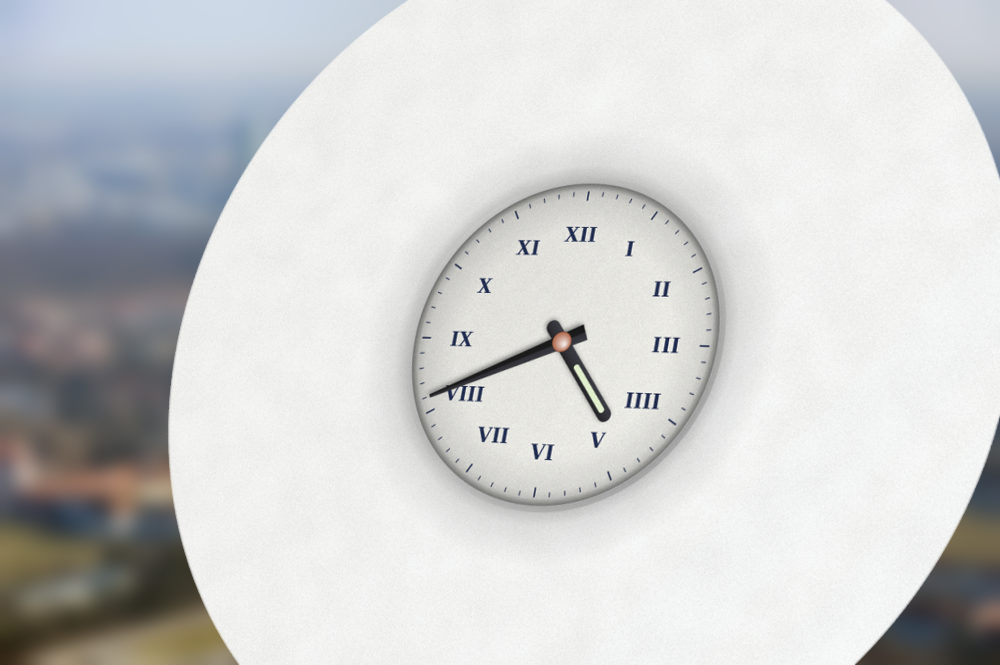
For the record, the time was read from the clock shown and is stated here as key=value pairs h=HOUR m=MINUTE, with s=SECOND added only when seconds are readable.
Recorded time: h=4 m=41
